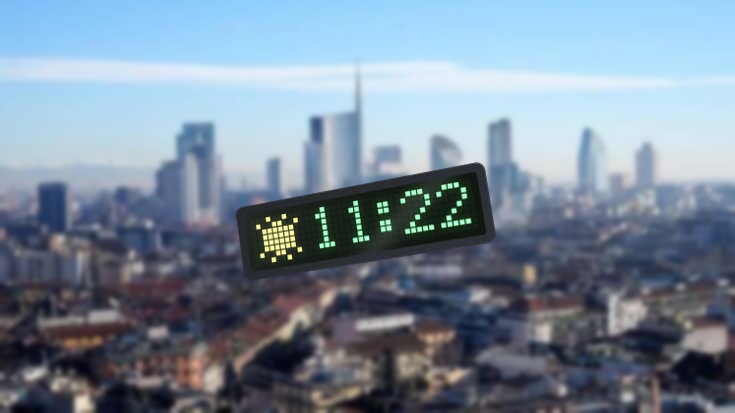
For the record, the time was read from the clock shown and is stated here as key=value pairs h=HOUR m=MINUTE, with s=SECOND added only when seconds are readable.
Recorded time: h=11 m=22
